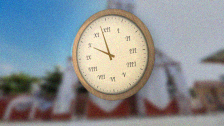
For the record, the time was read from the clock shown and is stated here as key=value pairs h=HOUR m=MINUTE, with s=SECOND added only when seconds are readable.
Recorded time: h=9 m=58
